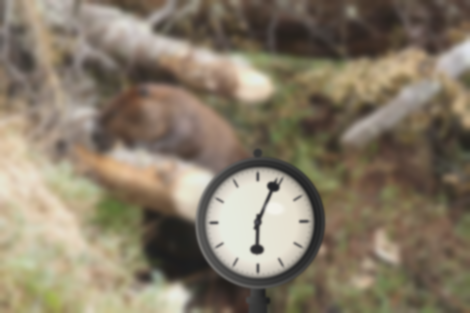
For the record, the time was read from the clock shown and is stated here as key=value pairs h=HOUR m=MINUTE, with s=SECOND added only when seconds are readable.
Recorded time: h=6 m=4
